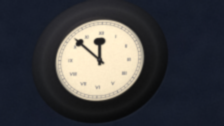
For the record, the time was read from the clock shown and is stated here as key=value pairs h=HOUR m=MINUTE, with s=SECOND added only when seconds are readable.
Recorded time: h=11 m=52
